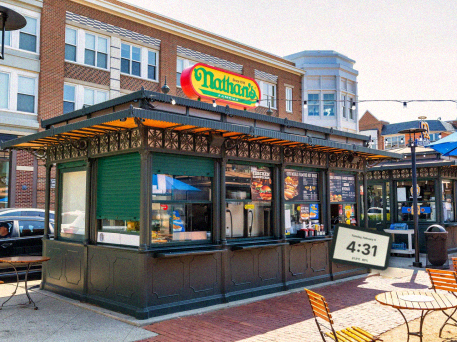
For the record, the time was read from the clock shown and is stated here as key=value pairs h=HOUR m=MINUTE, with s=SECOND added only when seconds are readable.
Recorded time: h=4 m=31
